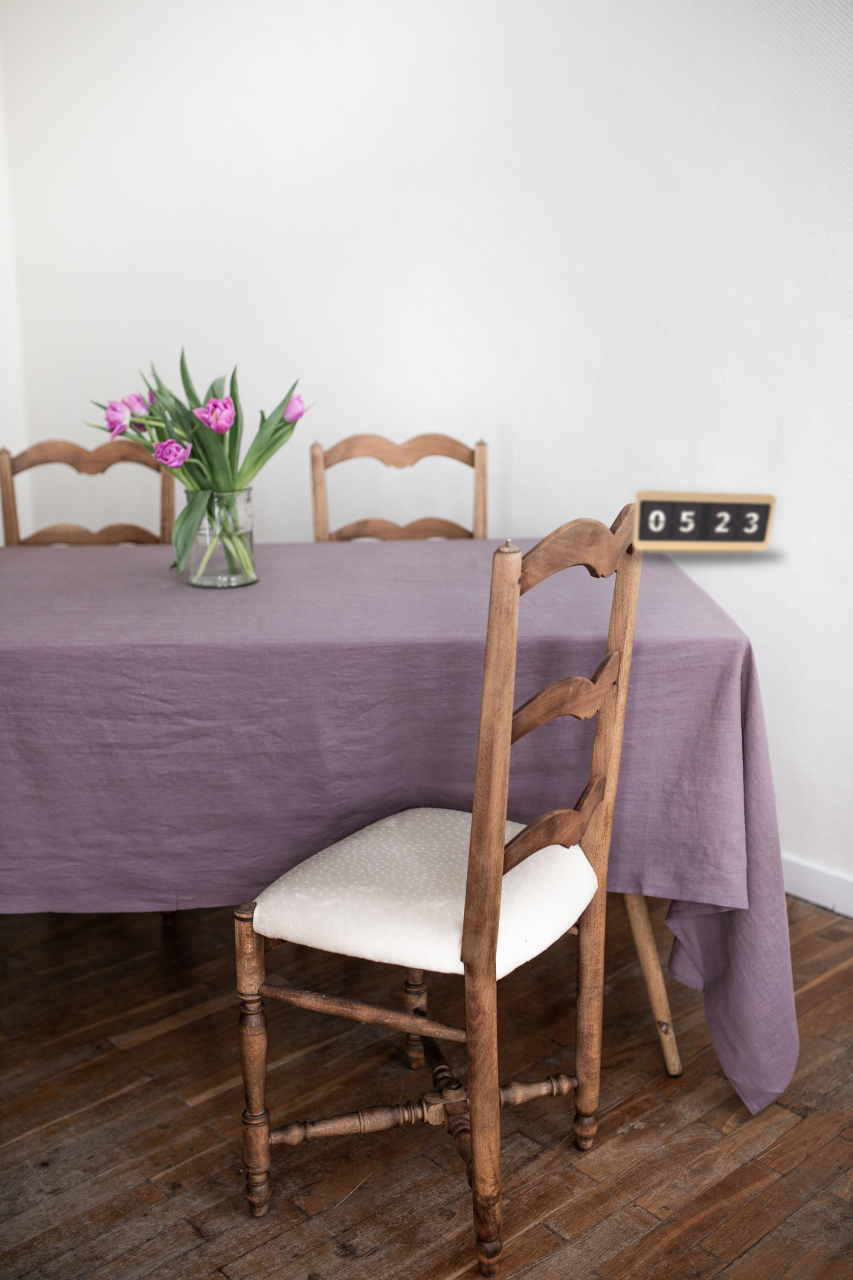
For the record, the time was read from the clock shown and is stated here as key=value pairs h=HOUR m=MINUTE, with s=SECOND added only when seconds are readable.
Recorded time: h=5 m=23
